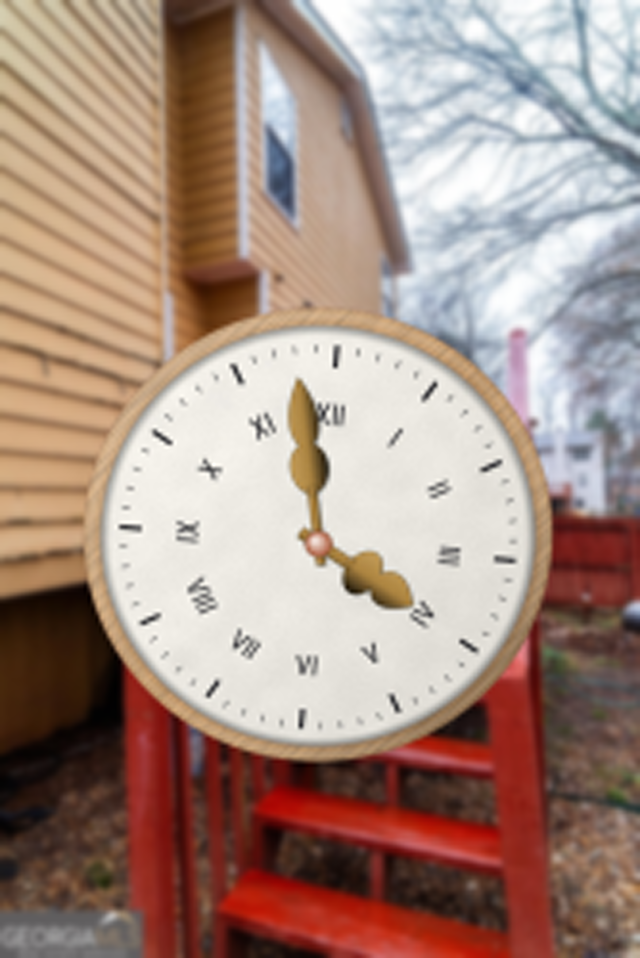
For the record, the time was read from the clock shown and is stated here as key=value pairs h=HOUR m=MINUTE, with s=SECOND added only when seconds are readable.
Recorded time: h=3 m=58
